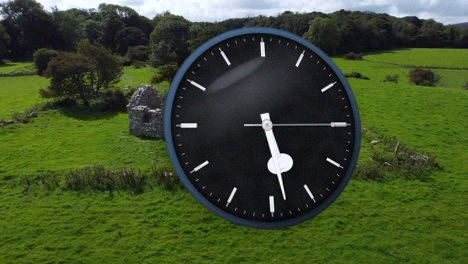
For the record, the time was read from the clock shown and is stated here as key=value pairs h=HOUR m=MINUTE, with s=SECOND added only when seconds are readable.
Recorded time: h=5 m=28 s=15
